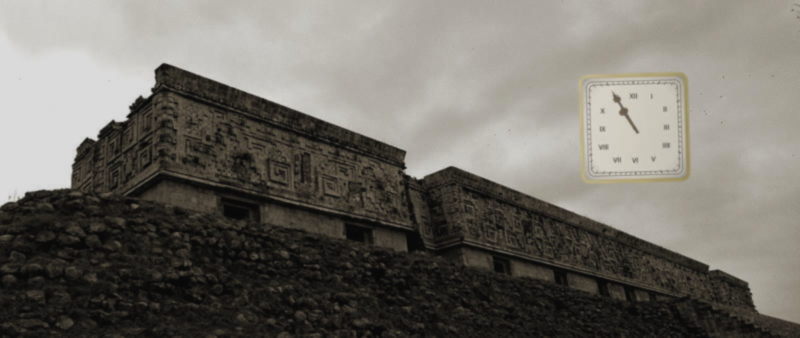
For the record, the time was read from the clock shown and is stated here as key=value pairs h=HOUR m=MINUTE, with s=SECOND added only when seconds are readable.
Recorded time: h=10 m=55
